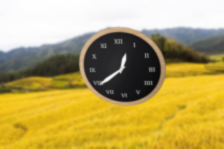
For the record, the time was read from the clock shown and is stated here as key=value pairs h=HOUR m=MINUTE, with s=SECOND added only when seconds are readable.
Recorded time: h=12 m=39
